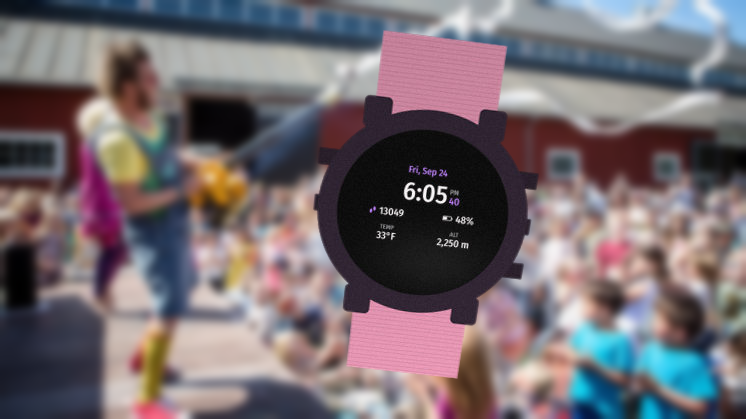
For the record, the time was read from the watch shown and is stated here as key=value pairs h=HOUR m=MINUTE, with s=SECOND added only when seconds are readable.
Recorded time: h=6 m=5 s=40
